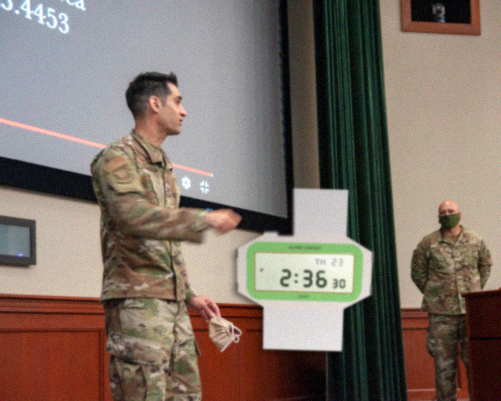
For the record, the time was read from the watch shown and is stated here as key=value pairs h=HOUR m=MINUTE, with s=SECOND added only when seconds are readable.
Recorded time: h=2 m=36
